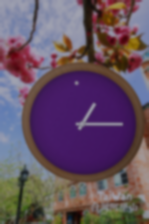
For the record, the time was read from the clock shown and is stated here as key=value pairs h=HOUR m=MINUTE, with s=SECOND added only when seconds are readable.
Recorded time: h=1 m=16
